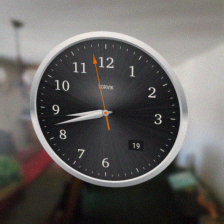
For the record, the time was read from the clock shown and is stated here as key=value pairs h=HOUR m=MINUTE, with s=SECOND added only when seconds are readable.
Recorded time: h=8 m=41 s=58
